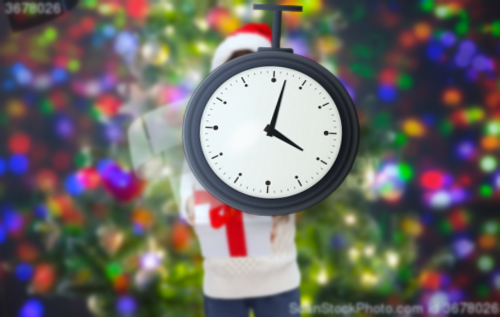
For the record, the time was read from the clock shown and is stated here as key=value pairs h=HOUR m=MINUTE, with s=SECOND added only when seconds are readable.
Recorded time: h=4 m=2
